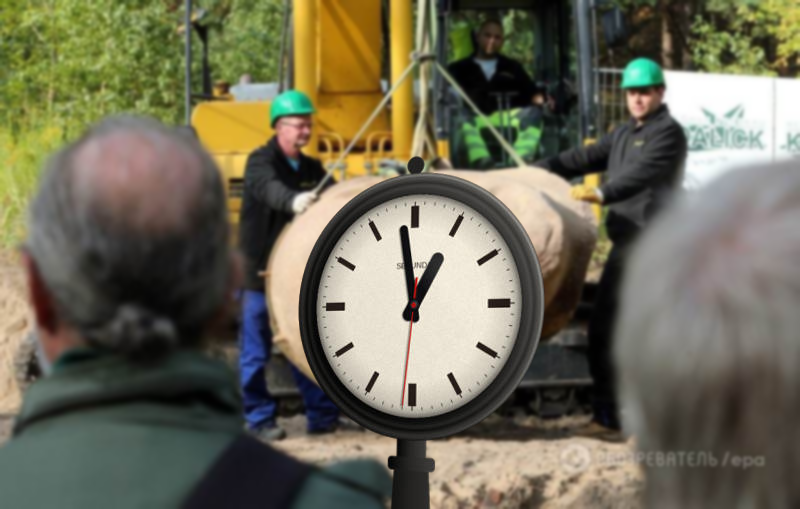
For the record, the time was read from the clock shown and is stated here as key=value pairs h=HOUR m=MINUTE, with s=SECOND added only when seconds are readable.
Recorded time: h=12 m=58 s=31
